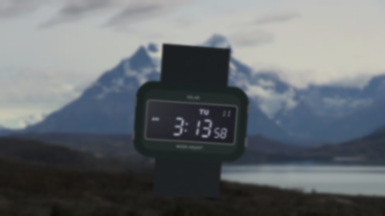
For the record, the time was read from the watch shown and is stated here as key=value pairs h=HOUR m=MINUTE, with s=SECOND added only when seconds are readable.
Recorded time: h=3 m=13
